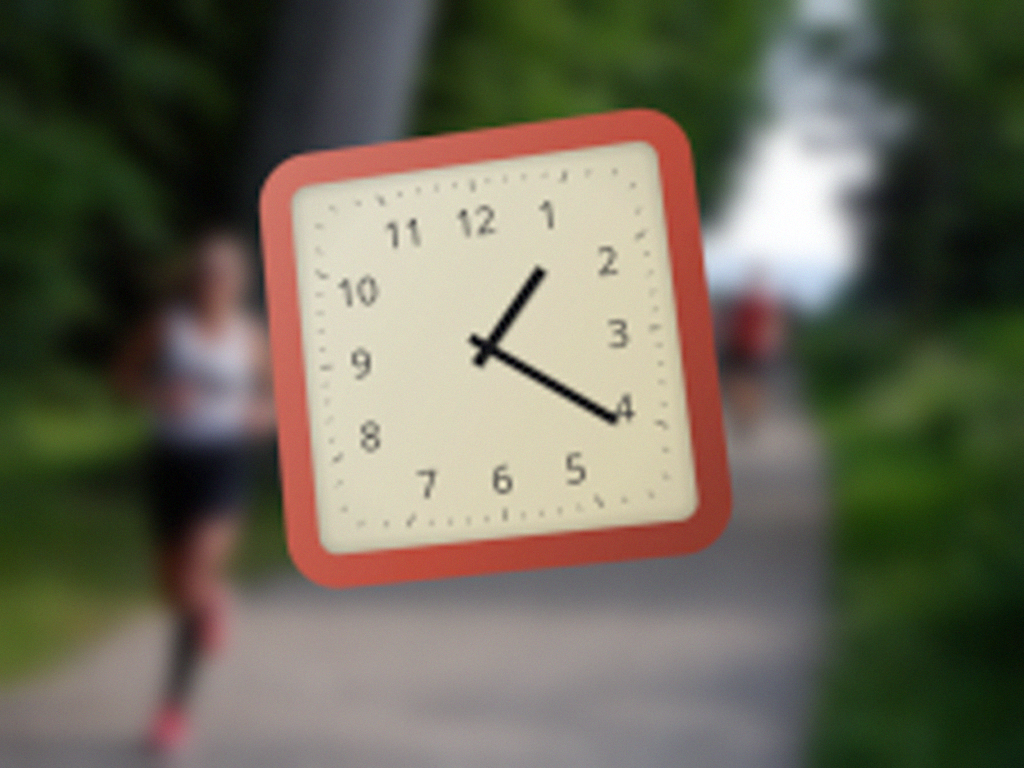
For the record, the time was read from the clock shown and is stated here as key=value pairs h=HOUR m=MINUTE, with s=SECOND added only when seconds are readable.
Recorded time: h=1 m=21
